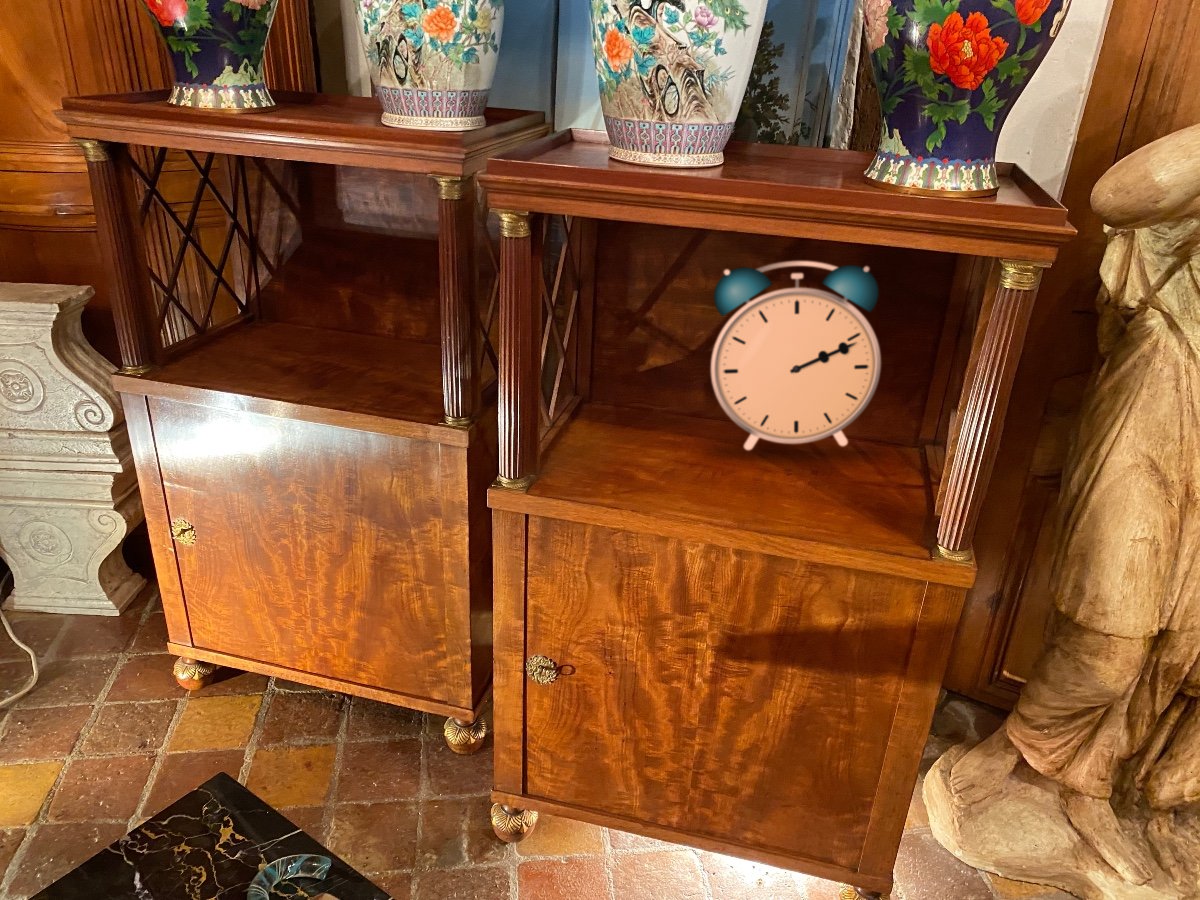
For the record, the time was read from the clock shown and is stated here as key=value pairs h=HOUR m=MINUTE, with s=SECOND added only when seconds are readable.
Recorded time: h=2 m=11
